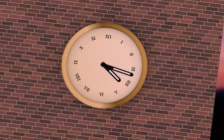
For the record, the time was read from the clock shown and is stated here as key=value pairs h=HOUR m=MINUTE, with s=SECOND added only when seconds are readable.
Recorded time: h=4 m=17
